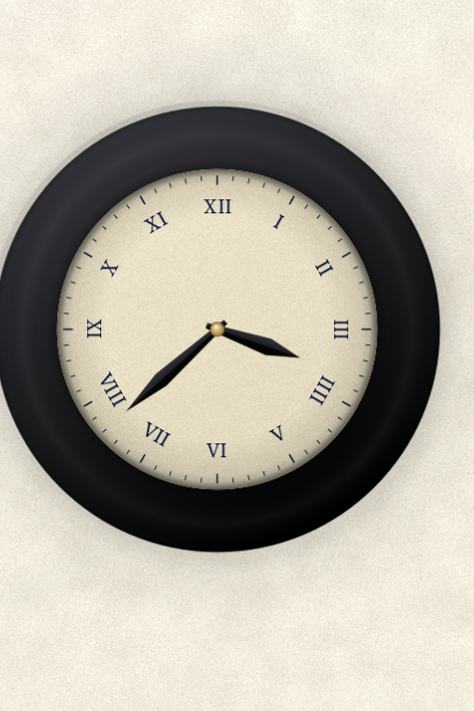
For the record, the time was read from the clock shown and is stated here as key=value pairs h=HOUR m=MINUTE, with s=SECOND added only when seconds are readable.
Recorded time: h=3 m=38
